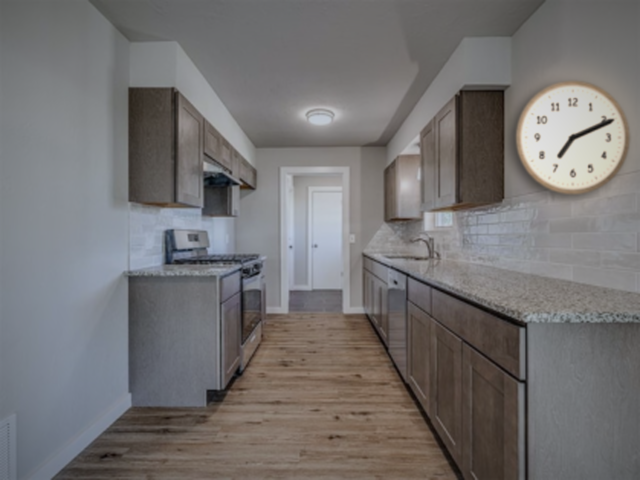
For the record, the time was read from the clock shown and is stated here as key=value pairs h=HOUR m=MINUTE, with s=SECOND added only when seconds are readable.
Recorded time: h=7 m=11
